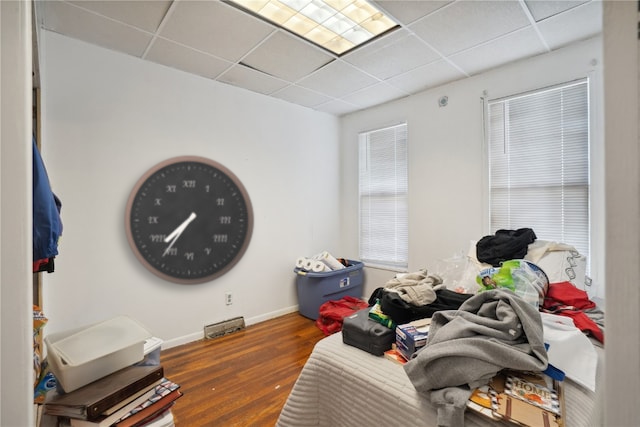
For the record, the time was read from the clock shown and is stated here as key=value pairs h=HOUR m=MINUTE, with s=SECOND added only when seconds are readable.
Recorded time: h=7 m=36
